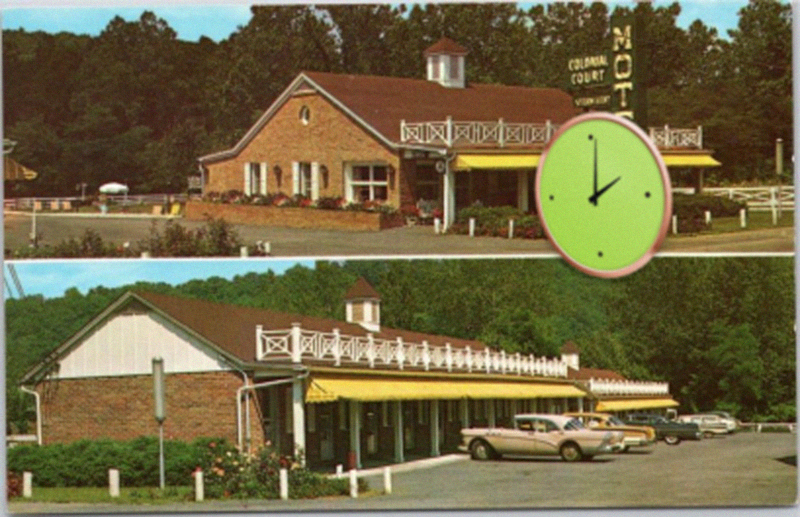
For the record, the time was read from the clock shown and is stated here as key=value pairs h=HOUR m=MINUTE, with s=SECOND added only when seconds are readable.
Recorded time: h=2 m=1
